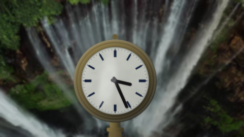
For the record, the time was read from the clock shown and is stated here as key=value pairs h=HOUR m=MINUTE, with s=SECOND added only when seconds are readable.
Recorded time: h=3 m=26
